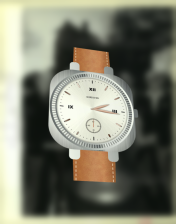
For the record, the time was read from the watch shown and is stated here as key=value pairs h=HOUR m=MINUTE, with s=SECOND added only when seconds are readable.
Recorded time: h=2 m=16
